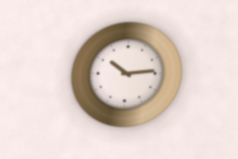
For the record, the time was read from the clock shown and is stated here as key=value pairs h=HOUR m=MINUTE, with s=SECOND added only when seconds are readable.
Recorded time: h=10 m=14
